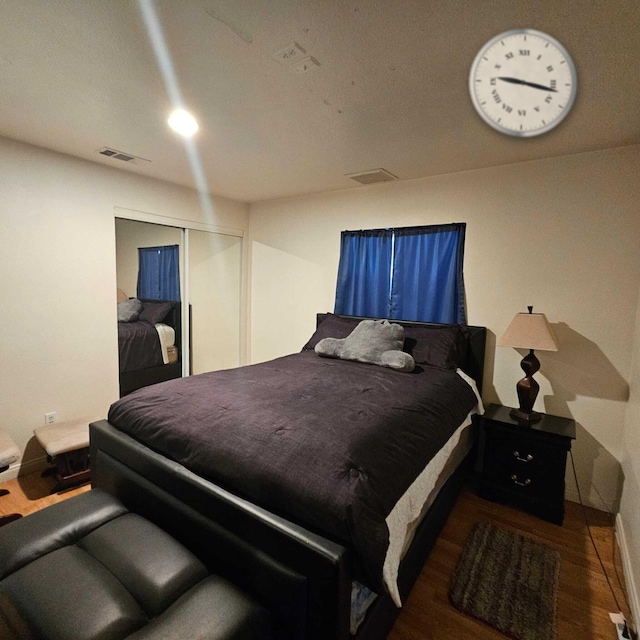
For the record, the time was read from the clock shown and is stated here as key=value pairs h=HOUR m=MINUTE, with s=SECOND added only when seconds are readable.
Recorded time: h=9 m=17
